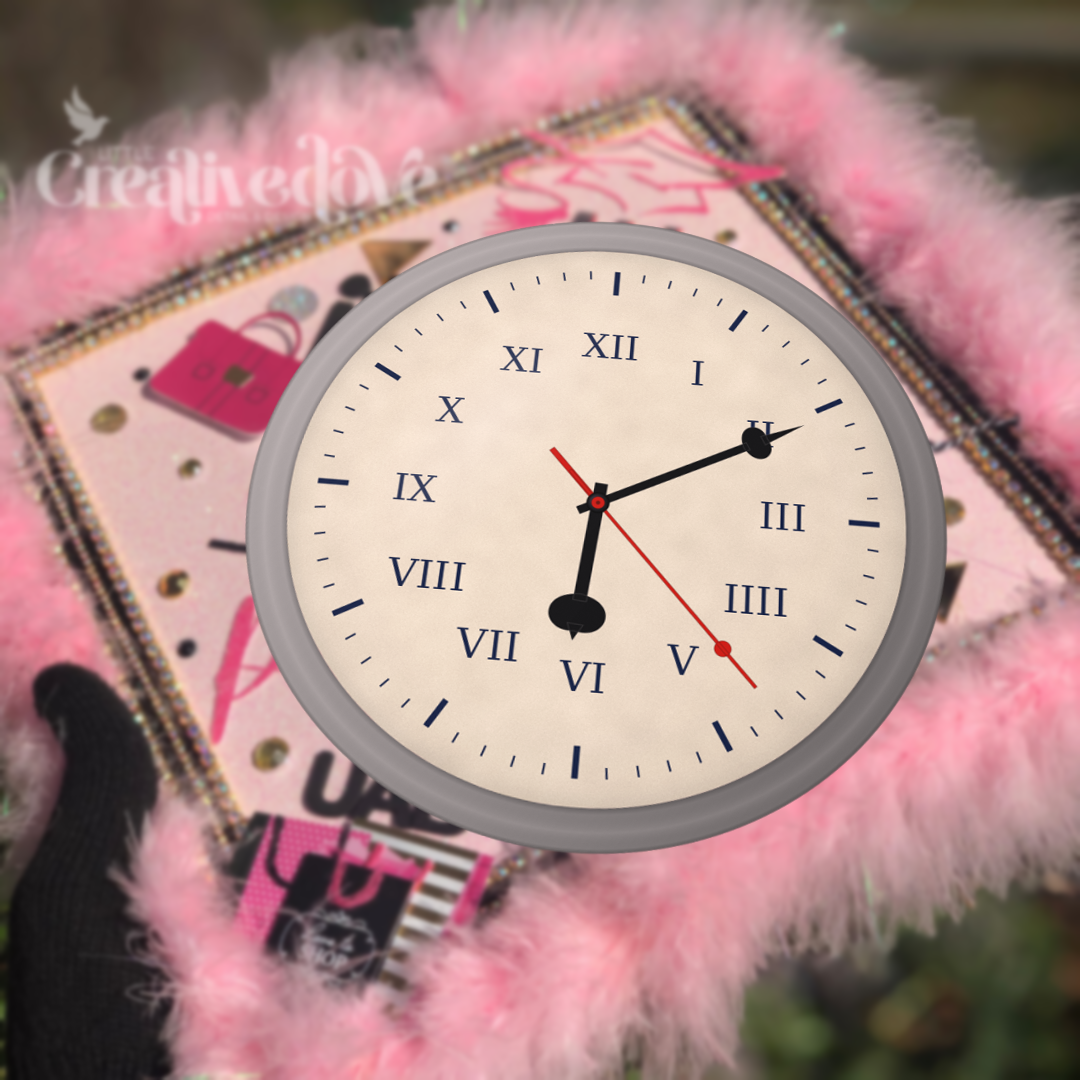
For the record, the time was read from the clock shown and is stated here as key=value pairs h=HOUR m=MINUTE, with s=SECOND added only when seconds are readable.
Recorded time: h=6 m=10 s=23
